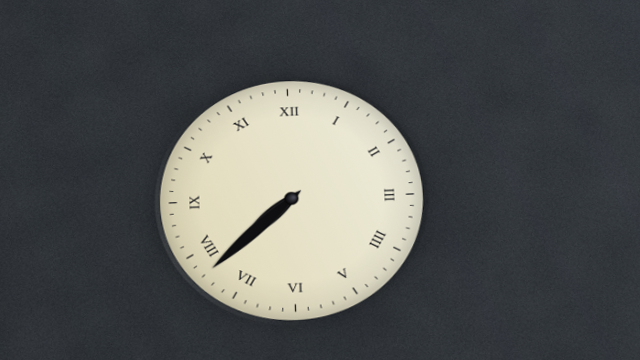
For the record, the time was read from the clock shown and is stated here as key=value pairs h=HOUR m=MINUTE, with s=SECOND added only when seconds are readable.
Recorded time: h=7 m=38
